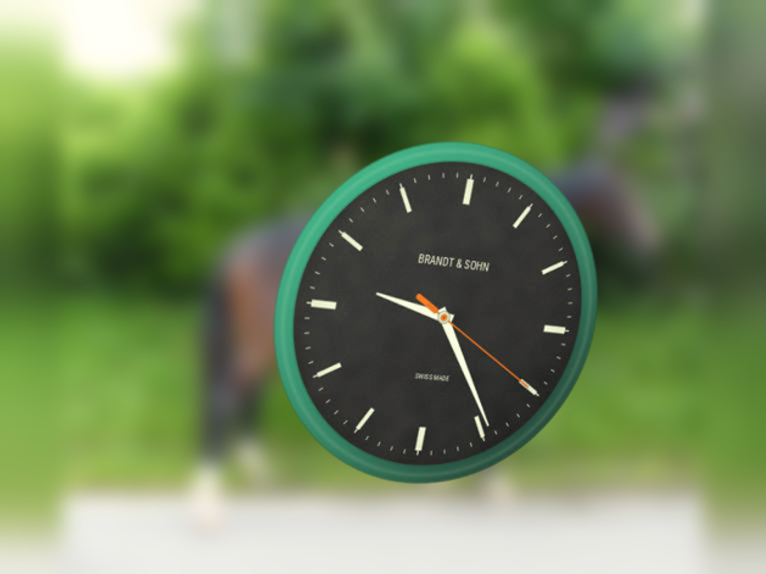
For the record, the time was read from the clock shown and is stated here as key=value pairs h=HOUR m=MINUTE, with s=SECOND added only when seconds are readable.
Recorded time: h=9 m=24 s=20
